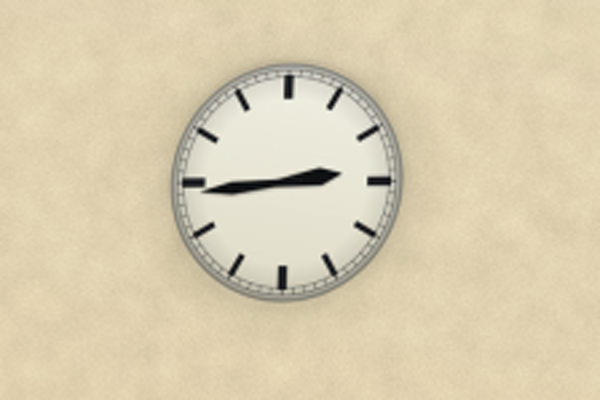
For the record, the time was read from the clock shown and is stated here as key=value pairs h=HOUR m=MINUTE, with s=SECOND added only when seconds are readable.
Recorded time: h=2 m=44
